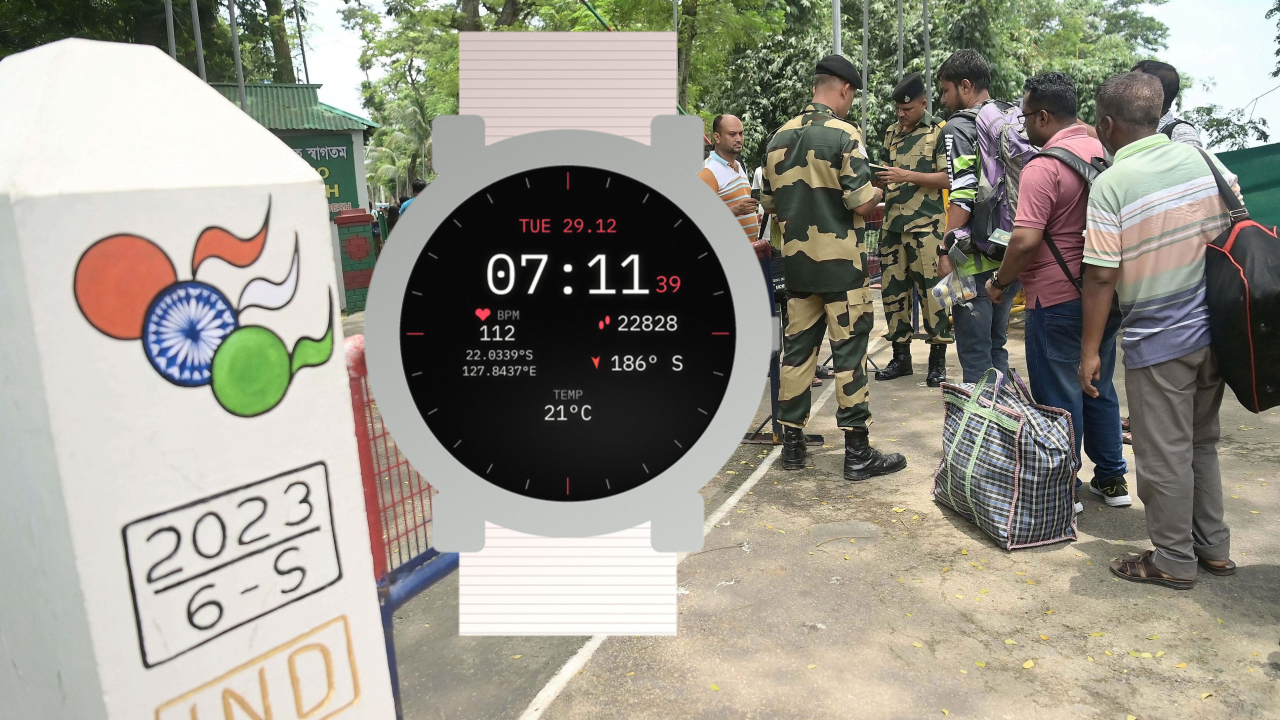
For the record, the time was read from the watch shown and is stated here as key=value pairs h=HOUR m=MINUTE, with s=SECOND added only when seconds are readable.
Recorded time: h=7 m=11 s=39
